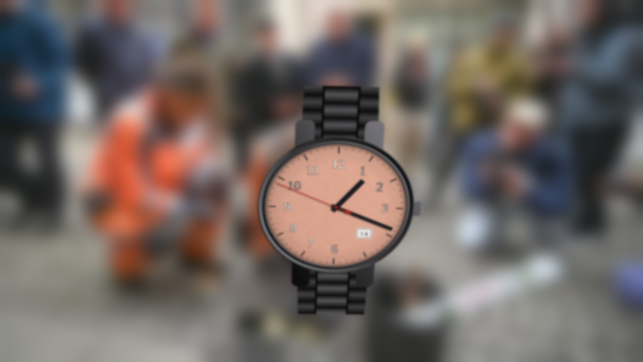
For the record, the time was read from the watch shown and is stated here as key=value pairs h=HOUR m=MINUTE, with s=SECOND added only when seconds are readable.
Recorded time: h=1 m=18 s=49
